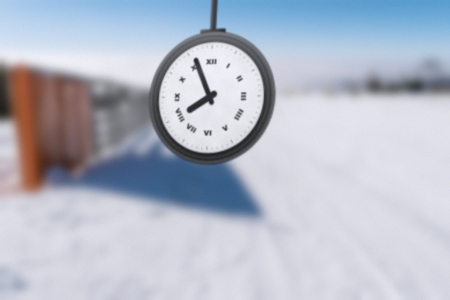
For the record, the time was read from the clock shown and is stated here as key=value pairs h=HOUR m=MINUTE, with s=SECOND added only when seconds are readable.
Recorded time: h=7 m=56
